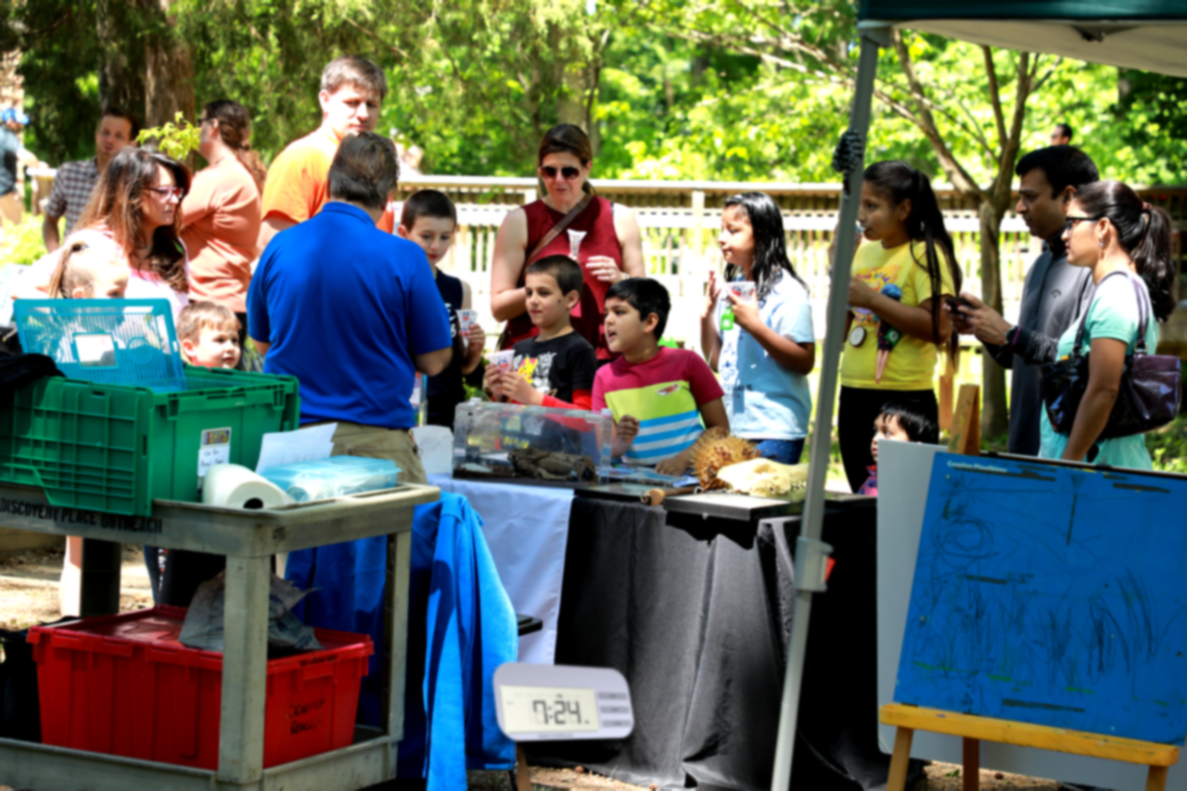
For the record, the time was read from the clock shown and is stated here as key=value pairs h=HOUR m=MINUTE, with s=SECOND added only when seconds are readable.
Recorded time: h=7 m=24
